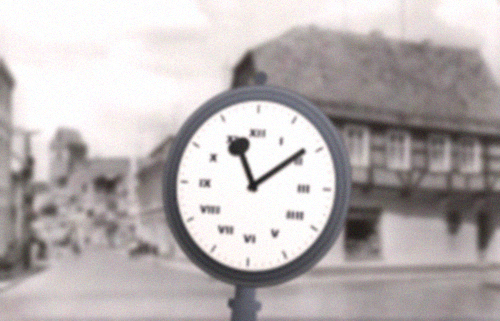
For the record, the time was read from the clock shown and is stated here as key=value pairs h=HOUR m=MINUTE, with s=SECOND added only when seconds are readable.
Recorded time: h=11 m=9
